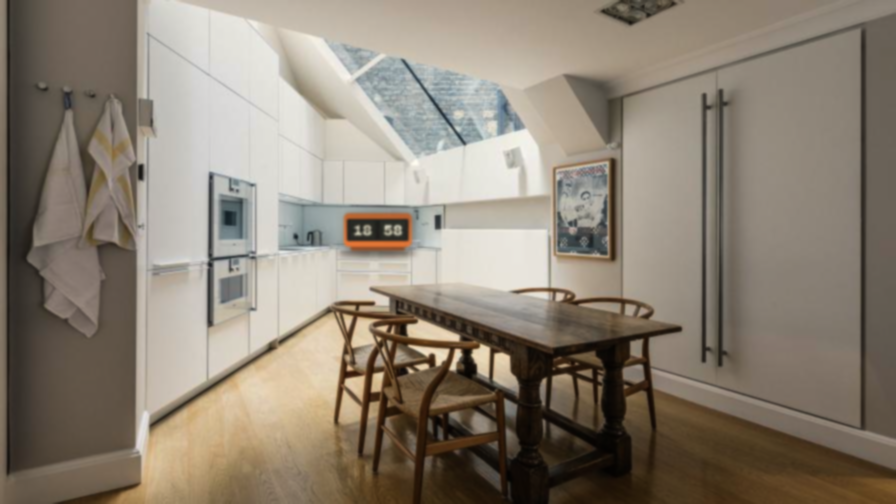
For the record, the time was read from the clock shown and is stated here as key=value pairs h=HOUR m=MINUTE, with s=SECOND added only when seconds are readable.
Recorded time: h=18 m=58
